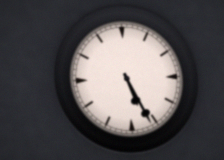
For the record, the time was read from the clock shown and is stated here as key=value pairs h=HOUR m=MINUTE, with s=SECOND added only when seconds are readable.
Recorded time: h=5 m=26
